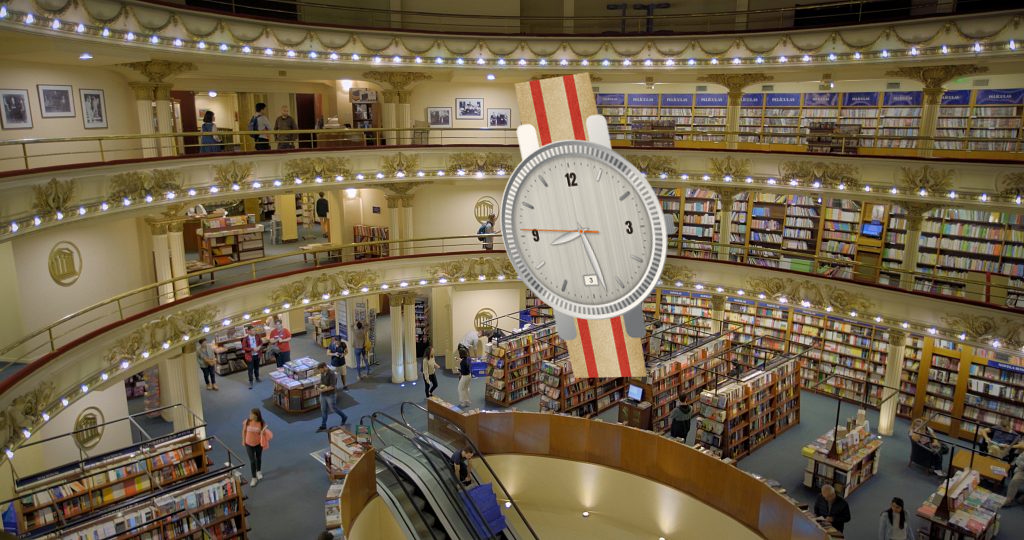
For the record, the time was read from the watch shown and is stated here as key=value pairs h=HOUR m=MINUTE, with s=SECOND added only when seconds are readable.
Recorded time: h=8 m=27 s=46
